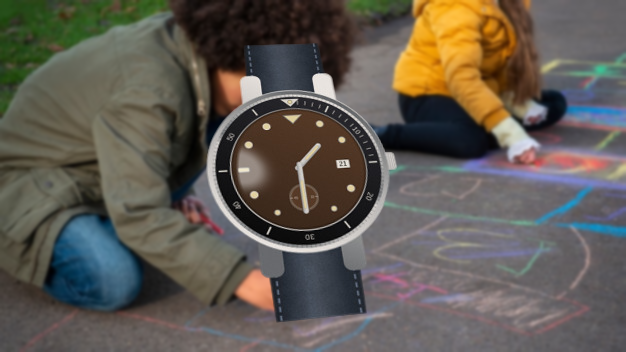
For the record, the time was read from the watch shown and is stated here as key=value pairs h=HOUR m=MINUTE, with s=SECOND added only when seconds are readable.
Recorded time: h=1 m=30
